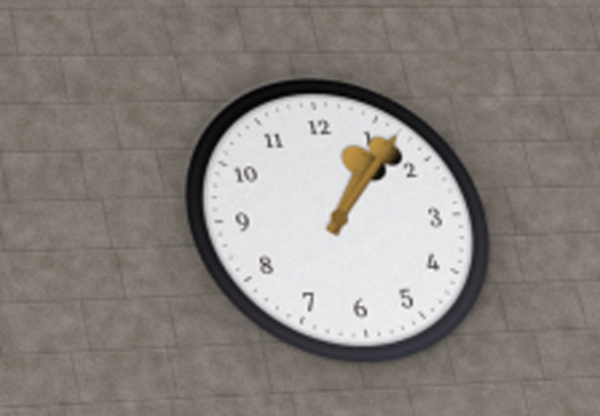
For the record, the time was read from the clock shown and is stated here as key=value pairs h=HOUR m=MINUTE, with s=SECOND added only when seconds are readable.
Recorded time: h=1 m=7
